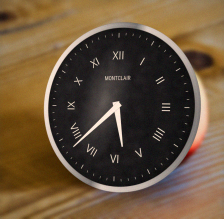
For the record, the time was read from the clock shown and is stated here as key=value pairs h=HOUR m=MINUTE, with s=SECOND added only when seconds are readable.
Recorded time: h=5 m=38
